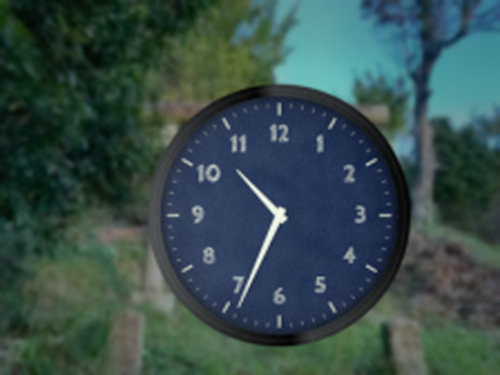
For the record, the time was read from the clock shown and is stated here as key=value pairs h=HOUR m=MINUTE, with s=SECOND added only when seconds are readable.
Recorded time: h=10 m=34
